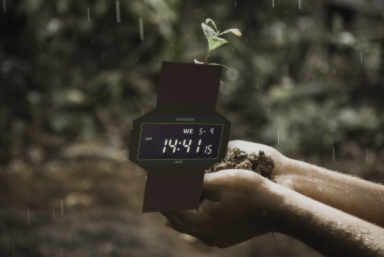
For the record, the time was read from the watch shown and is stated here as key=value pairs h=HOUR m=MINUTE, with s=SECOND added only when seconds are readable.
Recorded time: h=14 m=41 s=15
